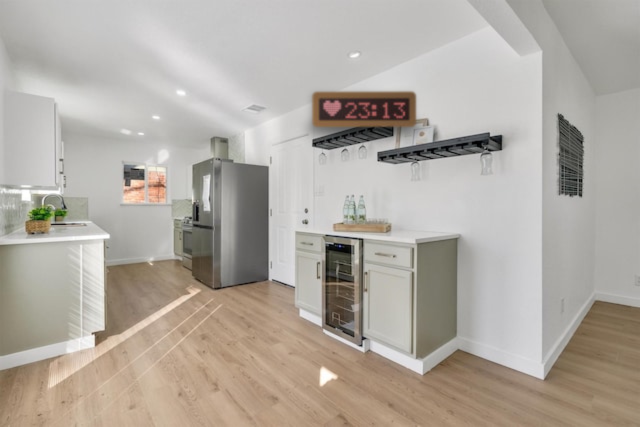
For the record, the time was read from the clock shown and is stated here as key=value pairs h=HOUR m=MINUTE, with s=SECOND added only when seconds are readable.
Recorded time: h=23 m=13
